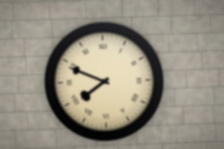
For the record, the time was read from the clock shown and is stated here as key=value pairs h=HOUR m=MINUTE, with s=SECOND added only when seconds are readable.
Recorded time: h=7 m=49
